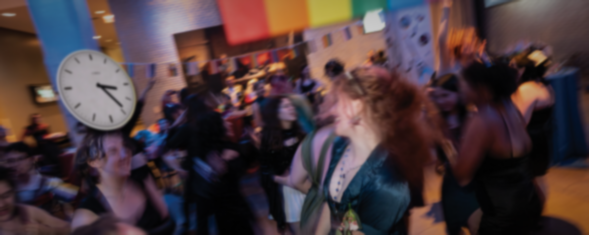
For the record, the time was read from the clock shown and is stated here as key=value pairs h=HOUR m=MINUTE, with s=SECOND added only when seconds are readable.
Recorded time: h=3 m=24
